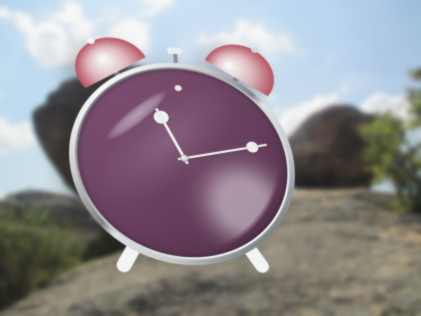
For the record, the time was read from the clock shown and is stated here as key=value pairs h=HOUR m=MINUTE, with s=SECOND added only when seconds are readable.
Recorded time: h=11 m=13
